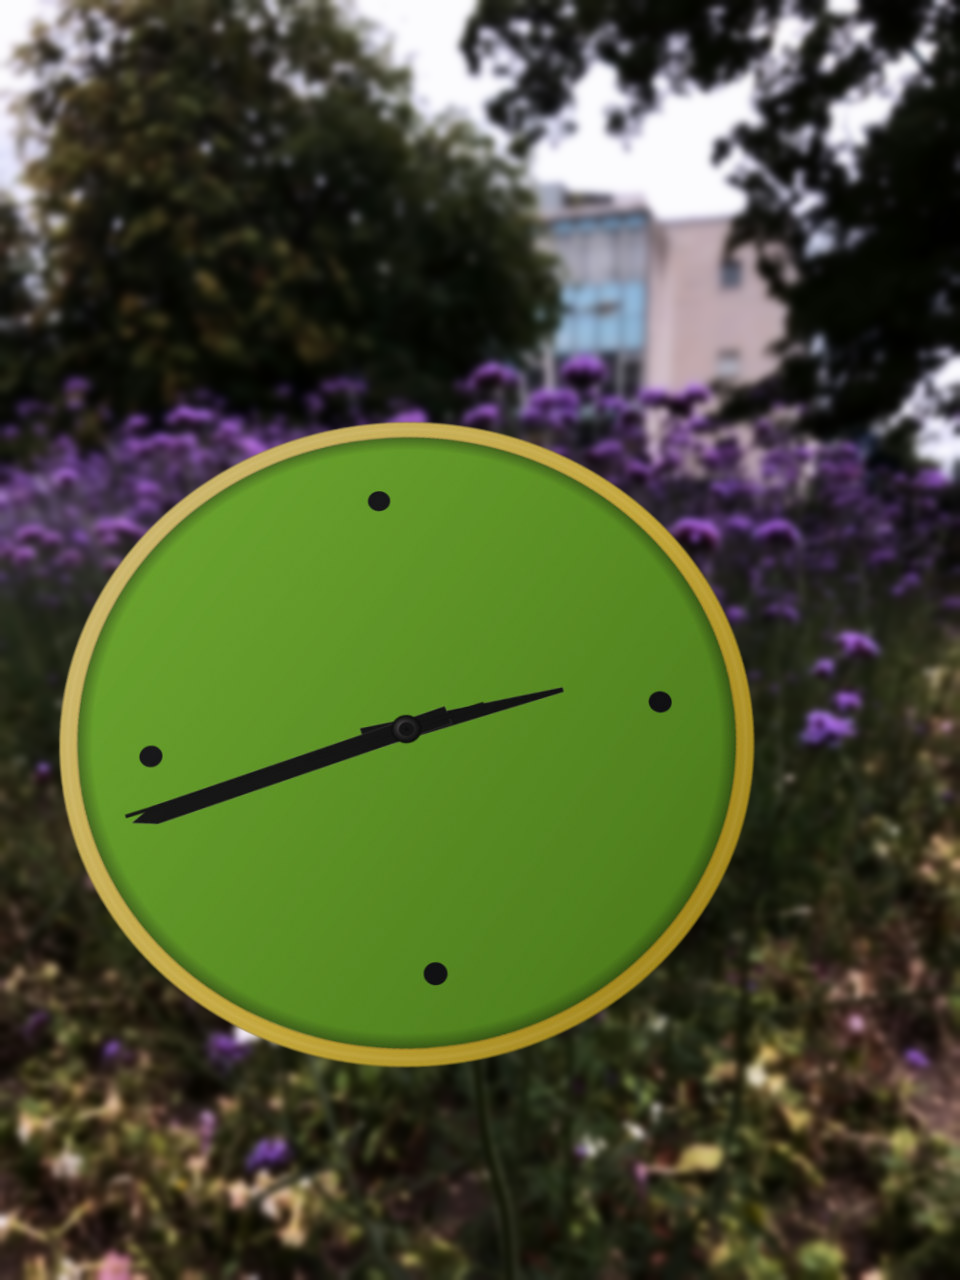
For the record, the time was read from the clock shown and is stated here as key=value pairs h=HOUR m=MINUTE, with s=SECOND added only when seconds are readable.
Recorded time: h=2 m=42 s=43
